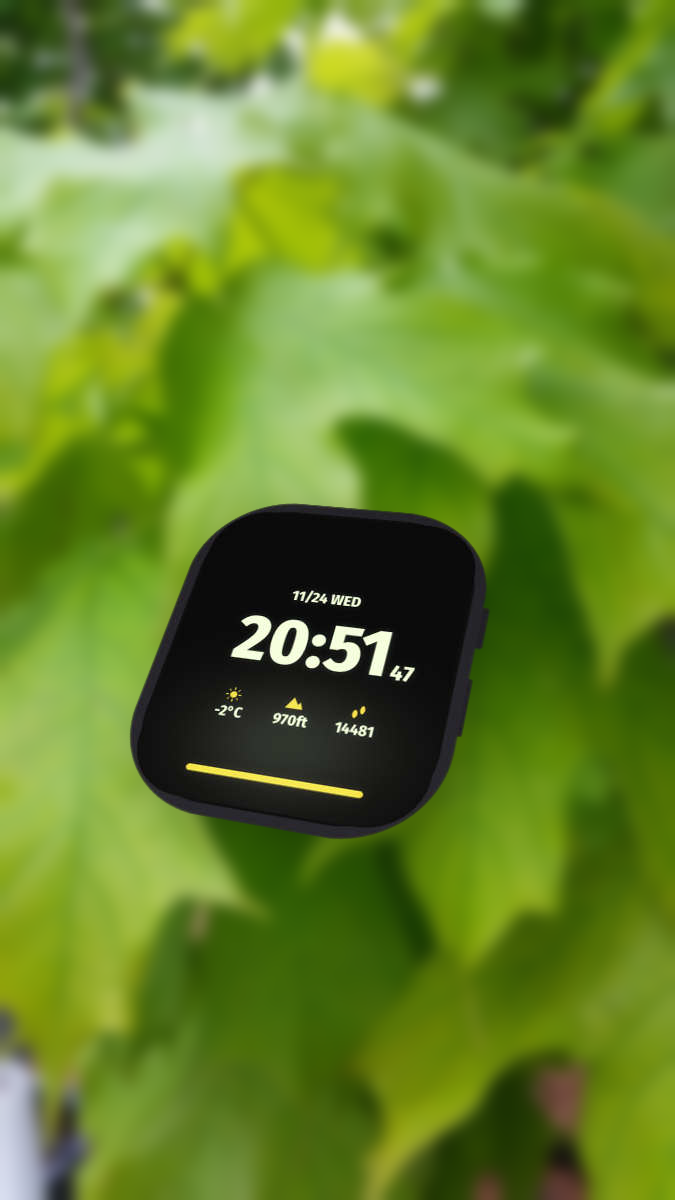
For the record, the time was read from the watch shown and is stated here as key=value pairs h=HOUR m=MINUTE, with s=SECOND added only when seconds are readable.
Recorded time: h=20 m=51 s=47
